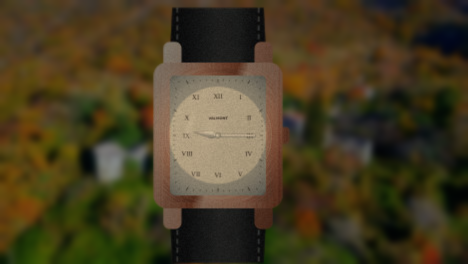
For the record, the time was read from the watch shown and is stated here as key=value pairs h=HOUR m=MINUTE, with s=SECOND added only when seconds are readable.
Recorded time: h=9 m=15
